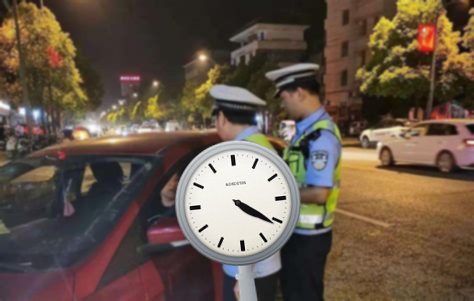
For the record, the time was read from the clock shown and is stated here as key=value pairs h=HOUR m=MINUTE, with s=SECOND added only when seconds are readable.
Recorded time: h=4 m=21
